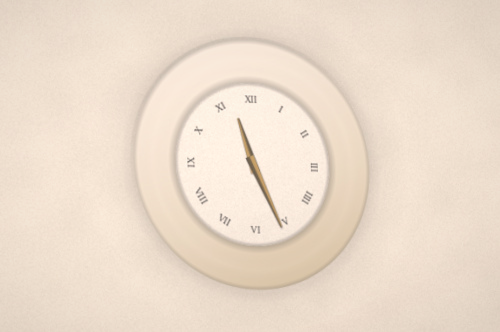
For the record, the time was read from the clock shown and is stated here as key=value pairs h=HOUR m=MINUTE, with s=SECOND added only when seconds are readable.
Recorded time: h=11 m=26
